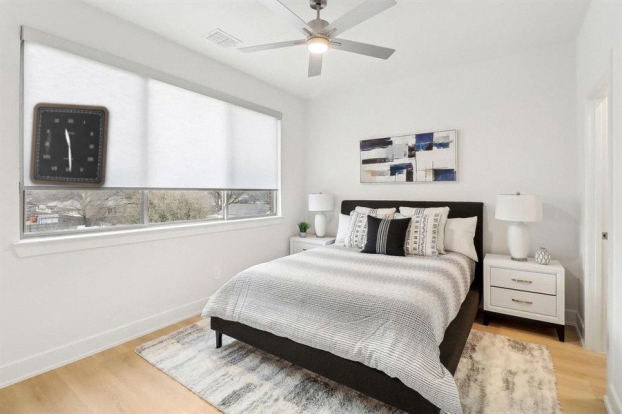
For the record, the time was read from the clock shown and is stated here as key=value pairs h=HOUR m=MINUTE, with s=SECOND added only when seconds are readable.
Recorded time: h=11 m=29
